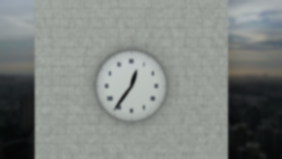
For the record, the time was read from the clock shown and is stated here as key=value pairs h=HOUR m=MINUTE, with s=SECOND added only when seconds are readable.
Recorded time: h=12 m=36
